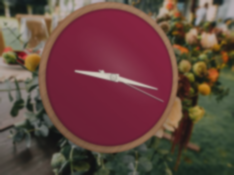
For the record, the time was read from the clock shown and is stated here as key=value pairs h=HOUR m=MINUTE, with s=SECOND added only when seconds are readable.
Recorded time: h=9 m=17 s=19
